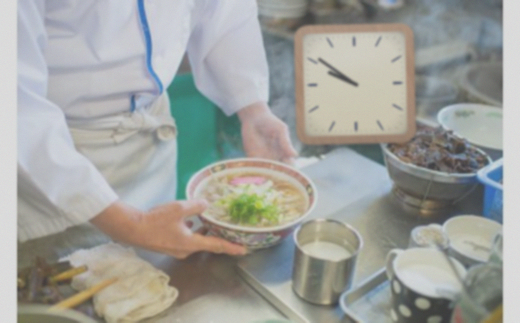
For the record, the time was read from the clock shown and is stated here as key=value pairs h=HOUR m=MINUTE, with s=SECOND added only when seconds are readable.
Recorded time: h=9 m=51
